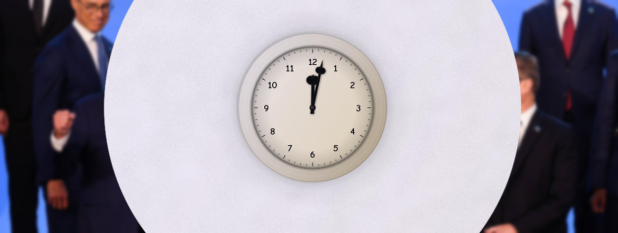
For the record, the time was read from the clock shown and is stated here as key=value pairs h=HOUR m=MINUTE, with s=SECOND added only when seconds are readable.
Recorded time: h=12 m=2
